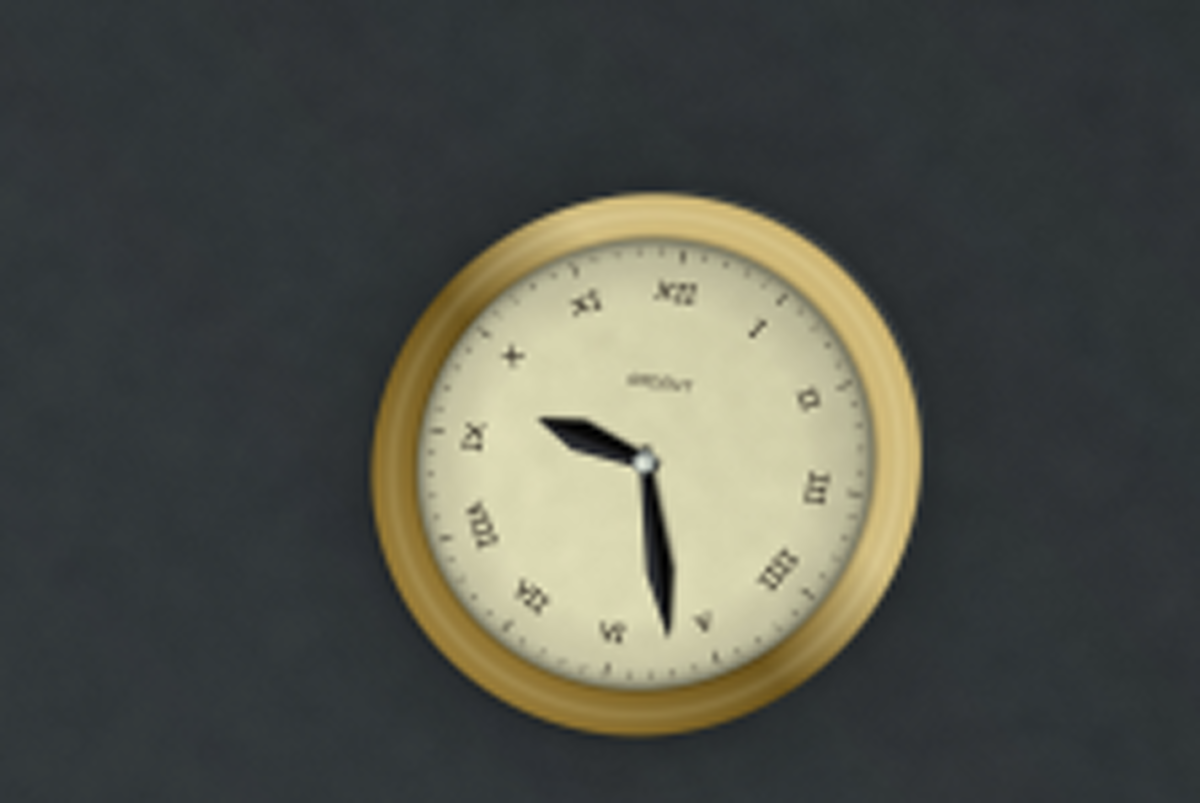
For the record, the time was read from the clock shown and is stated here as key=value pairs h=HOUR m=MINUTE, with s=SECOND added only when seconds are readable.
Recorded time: h=9 m=27
